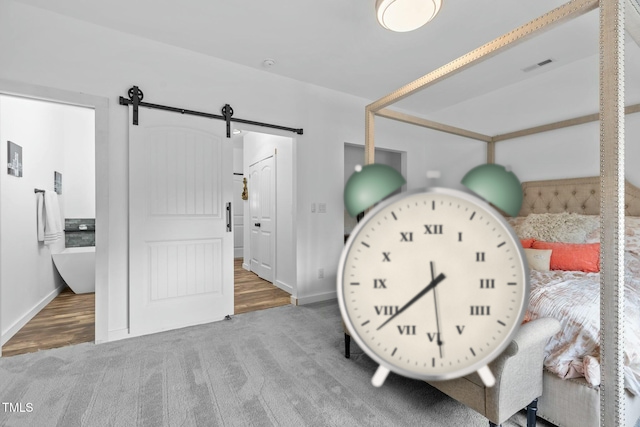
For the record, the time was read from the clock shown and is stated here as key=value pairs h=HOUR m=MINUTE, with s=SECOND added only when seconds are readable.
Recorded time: h=7 m=38 s=29
